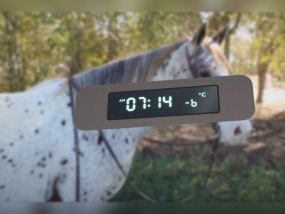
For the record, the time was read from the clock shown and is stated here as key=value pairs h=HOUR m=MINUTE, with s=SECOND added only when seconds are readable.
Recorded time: h=7 m=14
